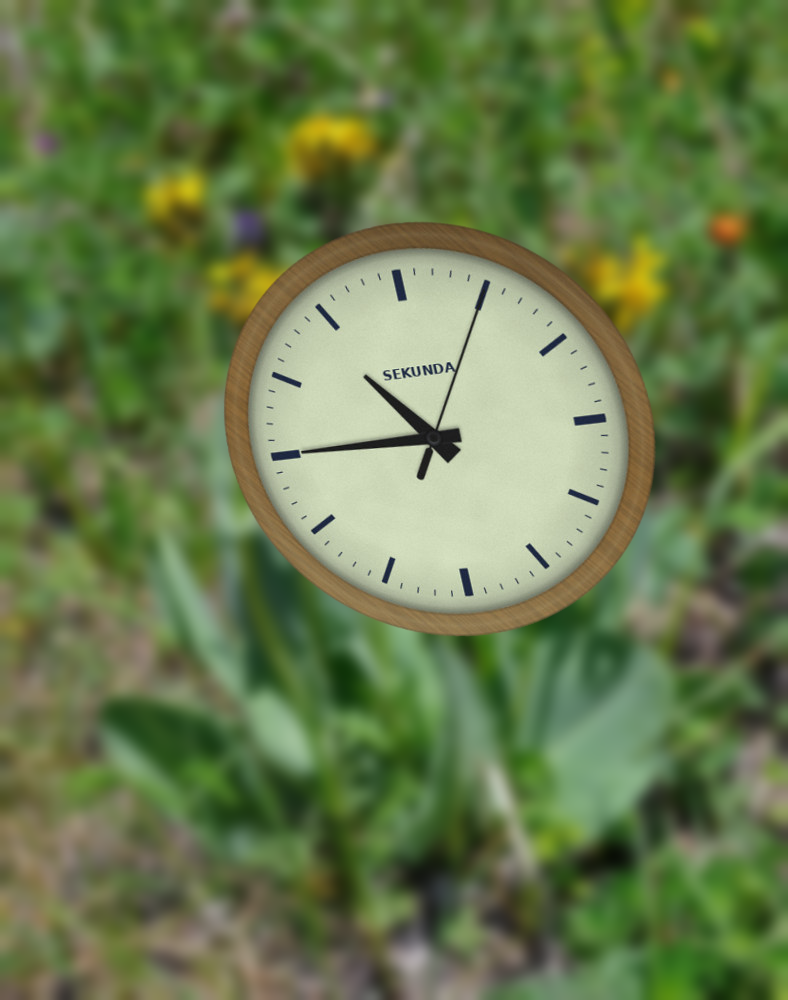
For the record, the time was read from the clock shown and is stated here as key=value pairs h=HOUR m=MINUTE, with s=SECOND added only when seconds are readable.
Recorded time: h=10 m=45 s=5
